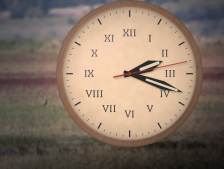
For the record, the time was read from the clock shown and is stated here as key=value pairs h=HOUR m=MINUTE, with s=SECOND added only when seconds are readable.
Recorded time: h=2 m=18 s=13
